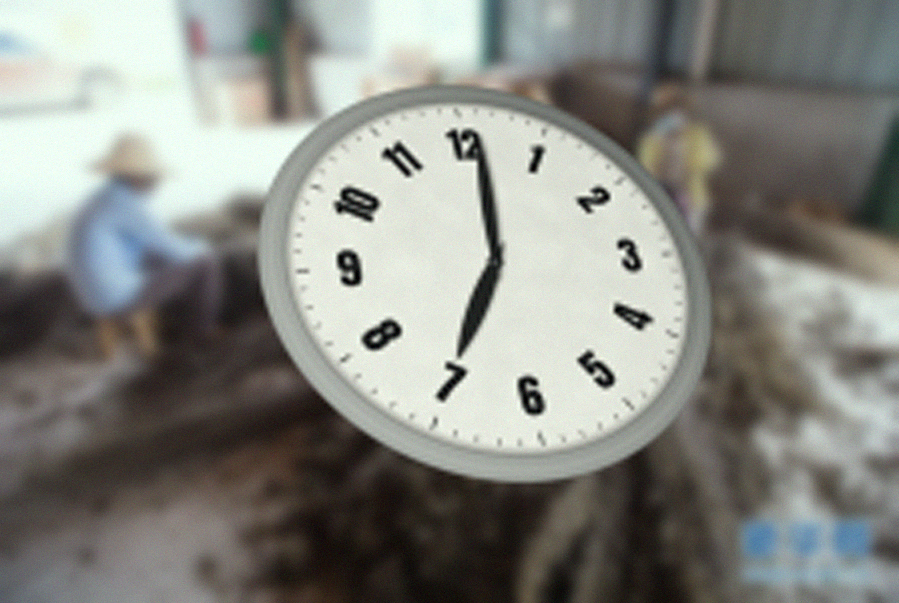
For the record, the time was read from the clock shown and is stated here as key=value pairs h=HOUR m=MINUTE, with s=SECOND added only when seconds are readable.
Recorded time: h=7 m=1
